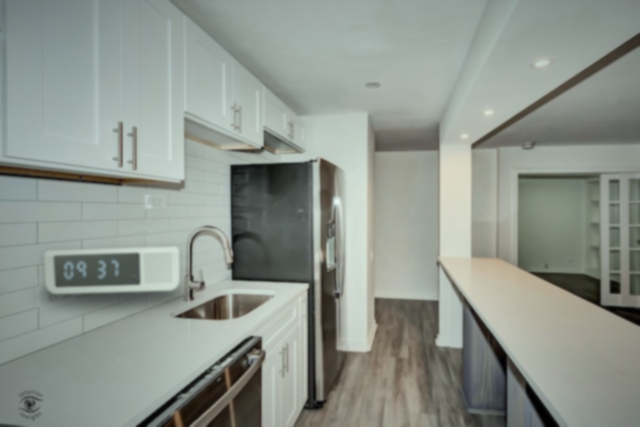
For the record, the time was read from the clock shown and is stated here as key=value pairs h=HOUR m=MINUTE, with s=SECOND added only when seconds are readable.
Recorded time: h=9 m=37
